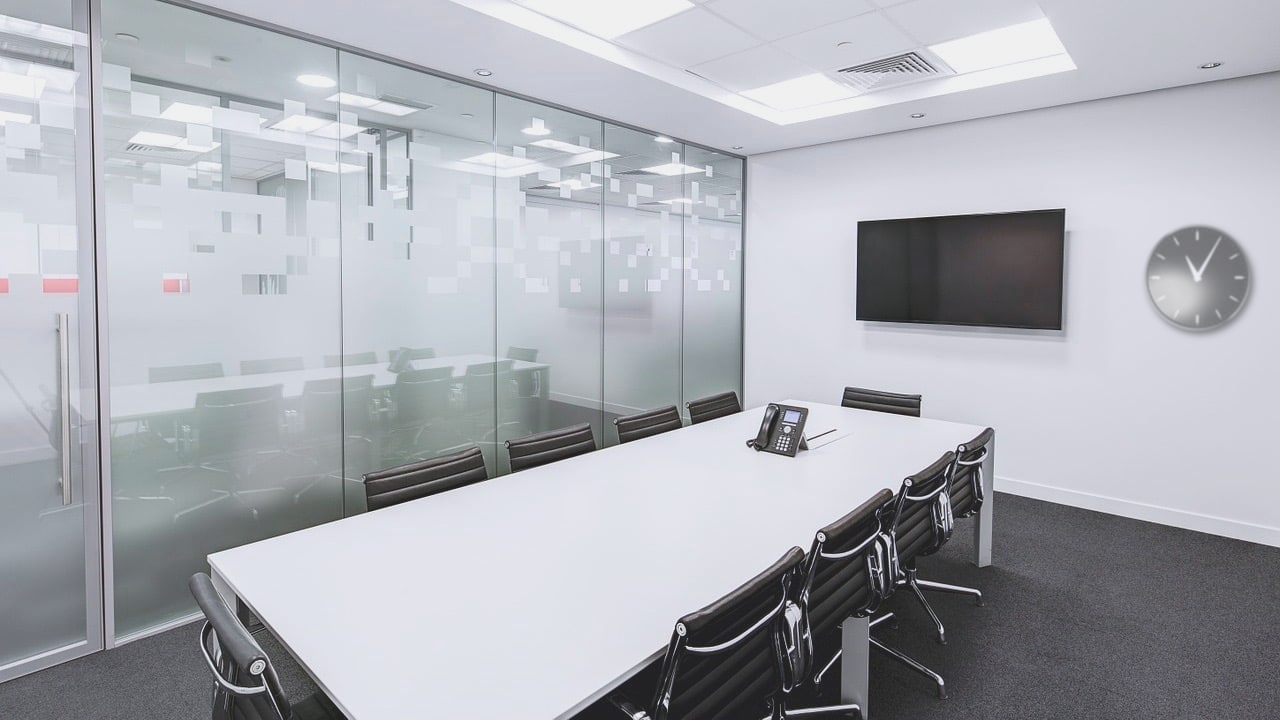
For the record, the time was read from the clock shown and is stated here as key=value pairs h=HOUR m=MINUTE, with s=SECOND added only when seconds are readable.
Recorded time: h=11 m=5
